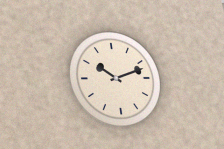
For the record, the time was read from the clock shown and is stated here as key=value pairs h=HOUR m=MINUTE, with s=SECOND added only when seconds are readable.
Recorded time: h=10 m=12
